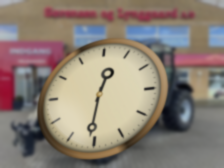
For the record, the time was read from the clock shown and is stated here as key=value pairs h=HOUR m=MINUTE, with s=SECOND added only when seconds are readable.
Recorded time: h=12 m=31
